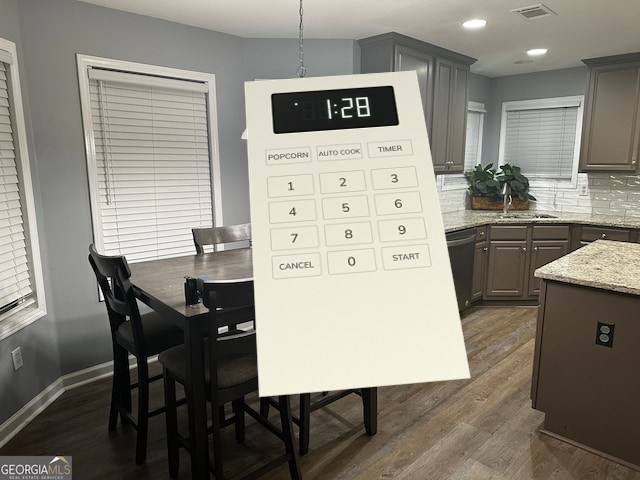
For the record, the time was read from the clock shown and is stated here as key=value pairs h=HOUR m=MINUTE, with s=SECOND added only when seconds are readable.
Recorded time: h=1 m=28
